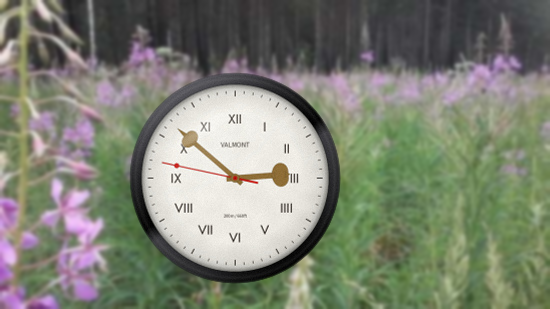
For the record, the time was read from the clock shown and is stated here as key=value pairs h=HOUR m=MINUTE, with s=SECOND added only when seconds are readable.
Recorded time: h=2 m=51 s=47
